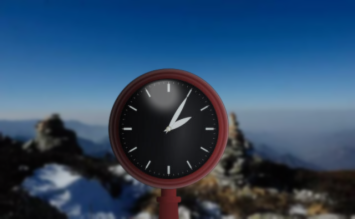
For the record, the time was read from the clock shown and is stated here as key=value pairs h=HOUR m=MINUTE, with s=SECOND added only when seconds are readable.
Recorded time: h=2 m=5
